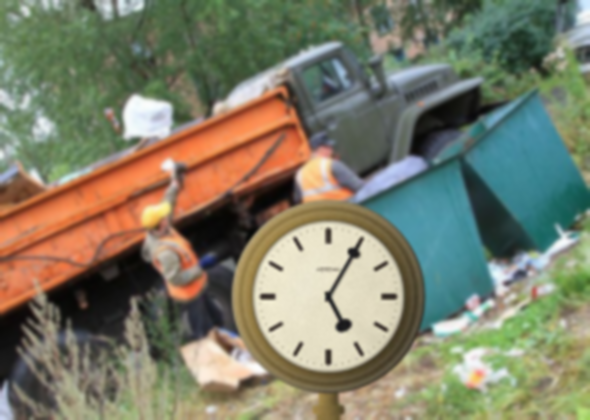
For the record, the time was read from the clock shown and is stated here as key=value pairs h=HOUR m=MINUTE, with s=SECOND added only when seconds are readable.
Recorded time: h=5 m=5
